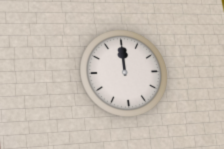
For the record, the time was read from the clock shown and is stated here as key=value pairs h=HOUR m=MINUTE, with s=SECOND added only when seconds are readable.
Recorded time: h=12 m=0
